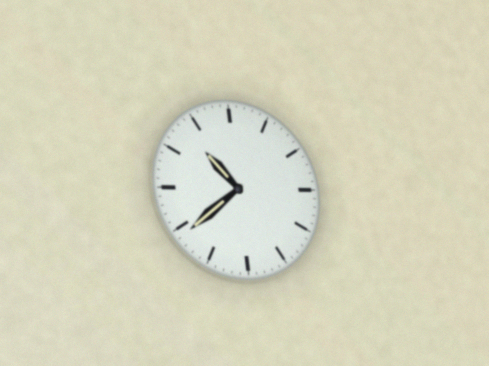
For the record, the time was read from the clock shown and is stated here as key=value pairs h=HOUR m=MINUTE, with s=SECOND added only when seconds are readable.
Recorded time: h=10 m=39
